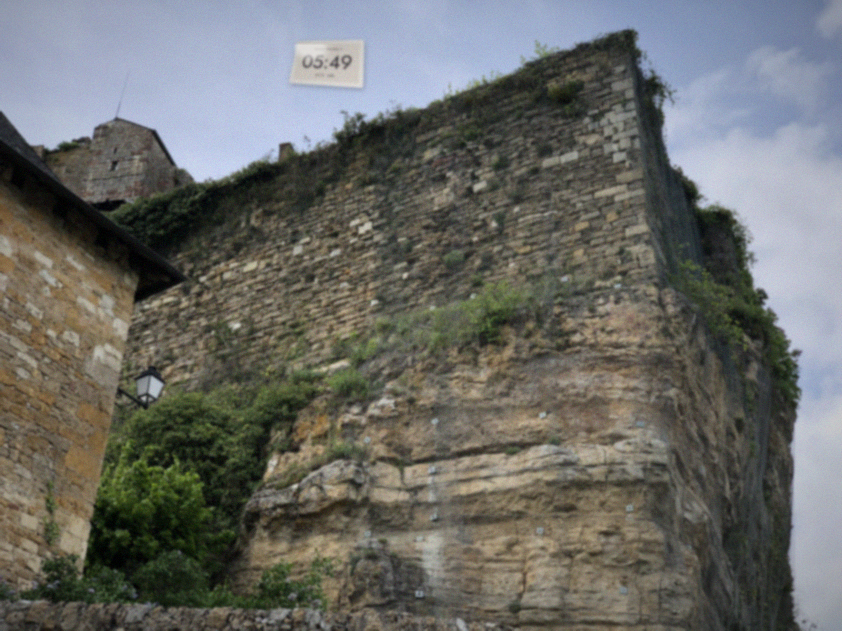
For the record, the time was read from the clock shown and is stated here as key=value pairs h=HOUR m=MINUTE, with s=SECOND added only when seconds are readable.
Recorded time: h=5 m=49
